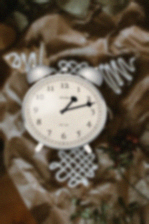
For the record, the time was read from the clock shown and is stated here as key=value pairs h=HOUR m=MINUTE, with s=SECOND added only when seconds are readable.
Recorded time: h=1 m=12
